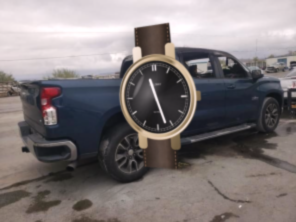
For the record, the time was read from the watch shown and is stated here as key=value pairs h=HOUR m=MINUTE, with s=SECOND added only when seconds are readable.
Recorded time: h=11 m=27
